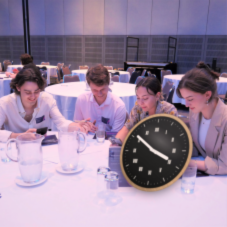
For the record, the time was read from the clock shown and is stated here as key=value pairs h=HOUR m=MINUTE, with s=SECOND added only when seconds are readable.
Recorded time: h=3 m=51
